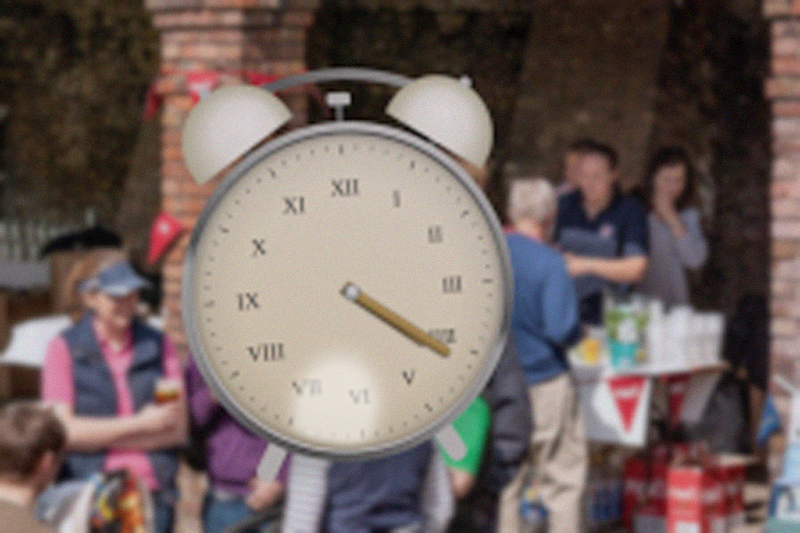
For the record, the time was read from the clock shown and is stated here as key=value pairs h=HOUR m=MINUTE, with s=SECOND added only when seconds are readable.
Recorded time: h=4 m=21
